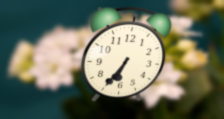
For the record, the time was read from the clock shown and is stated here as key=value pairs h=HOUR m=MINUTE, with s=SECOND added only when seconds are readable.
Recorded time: h=6 m=35
